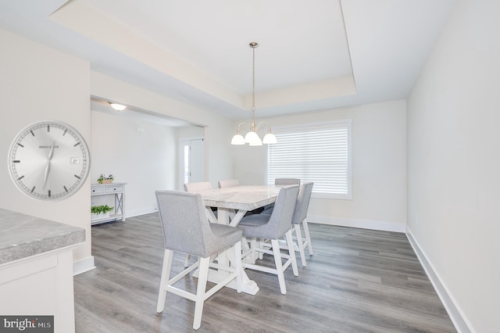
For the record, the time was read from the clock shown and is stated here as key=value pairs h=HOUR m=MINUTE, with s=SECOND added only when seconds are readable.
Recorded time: h=12 m=32
